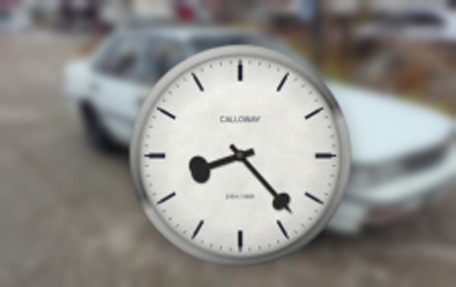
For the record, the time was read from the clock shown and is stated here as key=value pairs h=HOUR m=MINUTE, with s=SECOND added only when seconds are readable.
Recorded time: h=8 m=23
